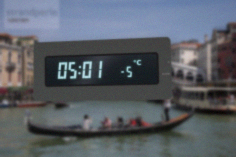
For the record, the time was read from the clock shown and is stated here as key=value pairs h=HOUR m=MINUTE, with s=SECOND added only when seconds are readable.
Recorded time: h=5 m=1
